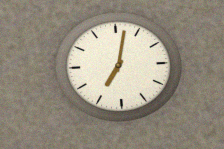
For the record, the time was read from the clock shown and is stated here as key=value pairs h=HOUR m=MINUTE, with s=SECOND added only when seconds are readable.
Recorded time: h=7 m=2
